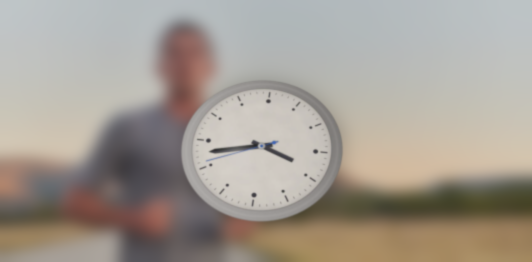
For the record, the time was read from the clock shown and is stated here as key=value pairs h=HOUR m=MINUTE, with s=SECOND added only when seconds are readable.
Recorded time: h=3 m=42 s=41
